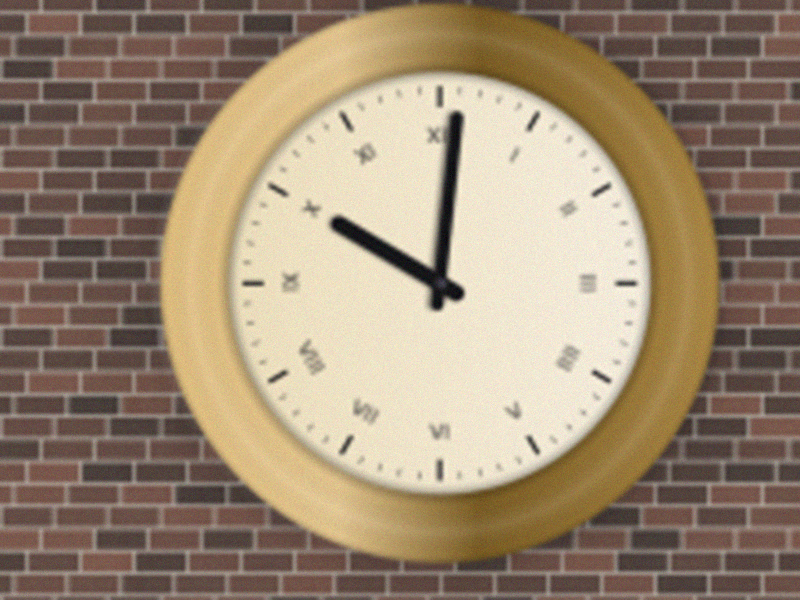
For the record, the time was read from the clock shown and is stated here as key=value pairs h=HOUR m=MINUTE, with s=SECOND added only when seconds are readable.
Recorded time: h=10 m=1
